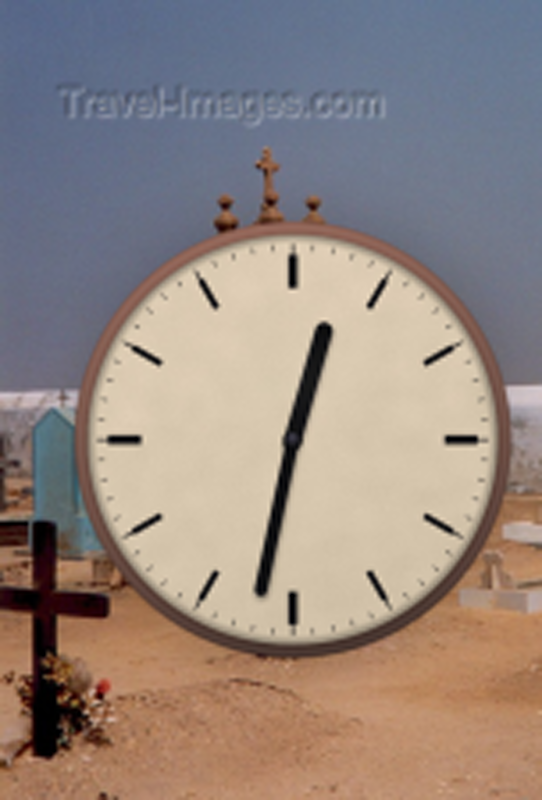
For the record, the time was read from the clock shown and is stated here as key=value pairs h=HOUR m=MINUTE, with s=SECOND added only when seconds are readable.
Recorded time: h=12 m=32
